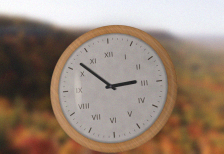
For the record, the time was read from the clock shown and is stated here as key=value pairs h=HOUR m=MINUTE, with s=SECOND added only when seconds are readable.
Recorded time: h=2 m=52
